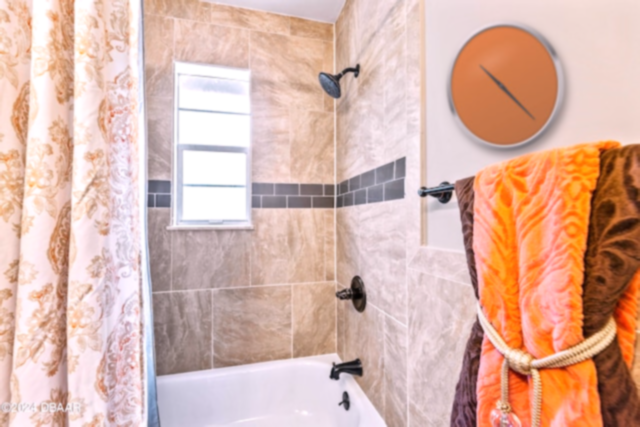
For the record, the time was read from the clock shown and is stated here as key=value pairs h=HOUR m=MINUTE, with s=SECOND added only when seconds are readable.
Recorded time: h=10 m=22
